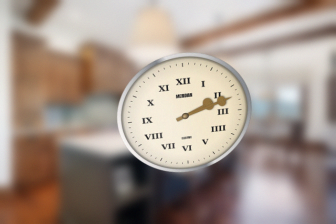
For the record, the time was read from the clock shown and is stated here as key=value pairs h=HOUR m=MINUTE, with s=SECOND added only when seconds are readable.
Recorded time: h=2 m=12
